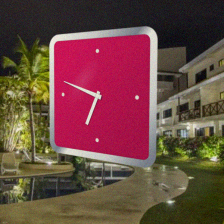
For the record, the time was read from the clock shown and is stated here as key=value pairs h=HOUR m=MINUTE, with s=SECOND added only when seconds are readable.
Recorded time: h=6 m=48
